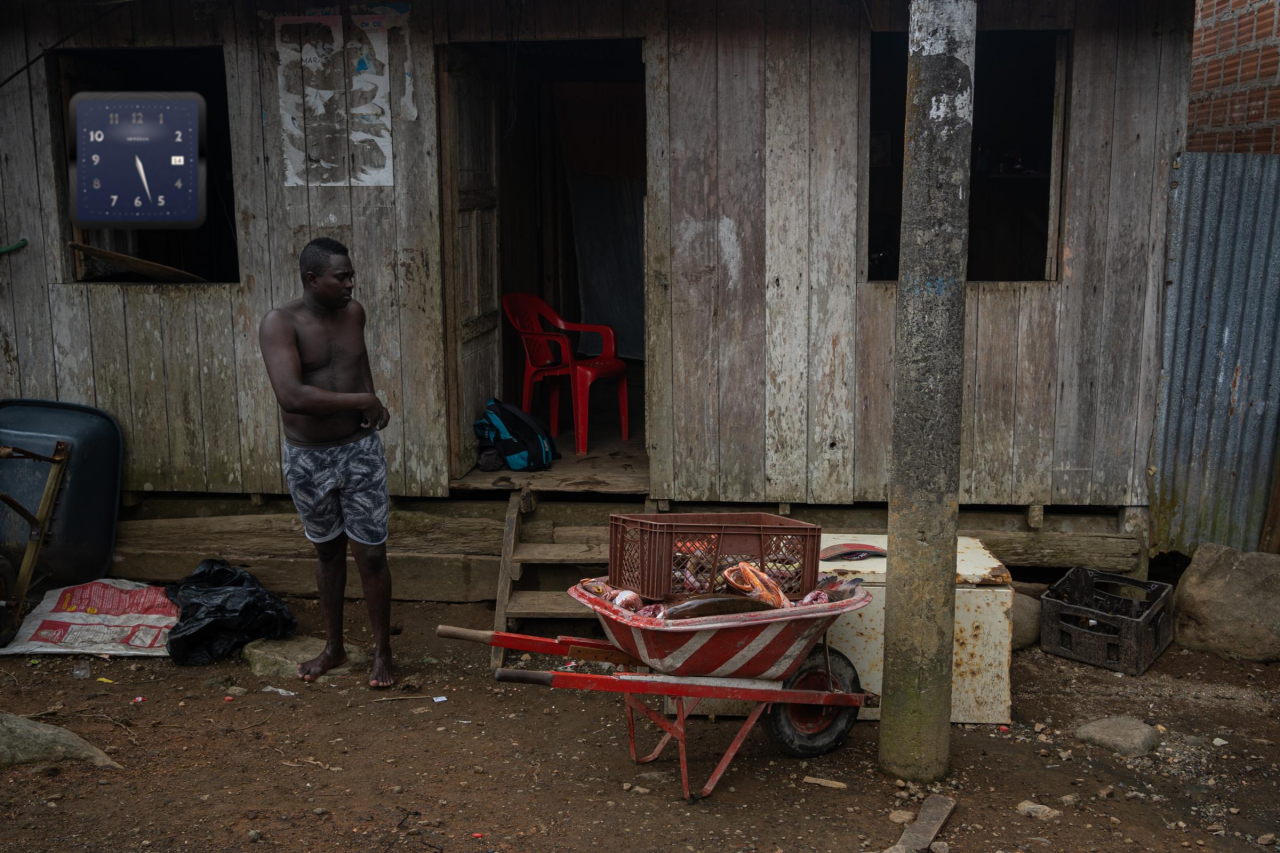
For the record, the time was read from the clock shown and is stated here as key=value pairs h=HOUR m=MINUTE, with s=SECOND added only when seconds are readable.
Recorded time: h=5 m=27
